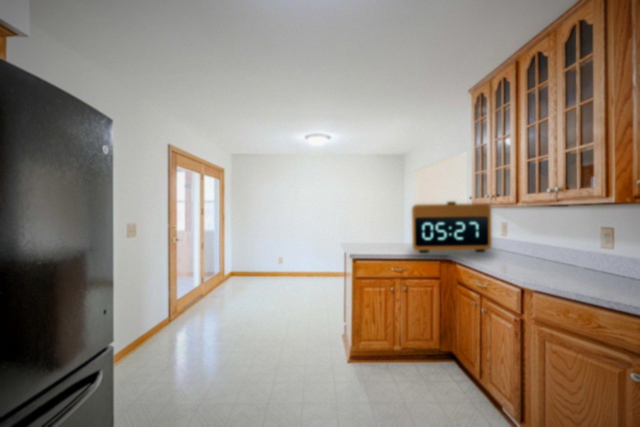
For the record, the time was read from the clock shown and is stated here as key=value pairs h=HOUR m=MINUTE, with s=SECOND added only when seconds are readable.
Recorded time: h=5 m=27
